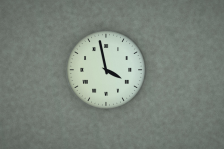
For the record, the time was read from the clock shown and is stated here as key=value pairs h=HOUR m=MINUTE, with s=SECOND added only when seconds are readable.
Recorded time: h=3 m=58
